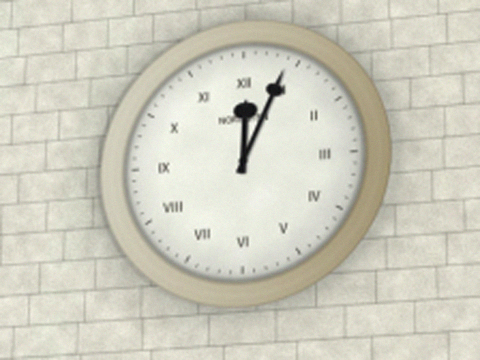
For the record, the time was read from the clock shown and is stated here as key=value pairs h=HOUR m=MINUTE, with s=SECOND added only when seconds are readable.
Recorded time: h=12 m=4
